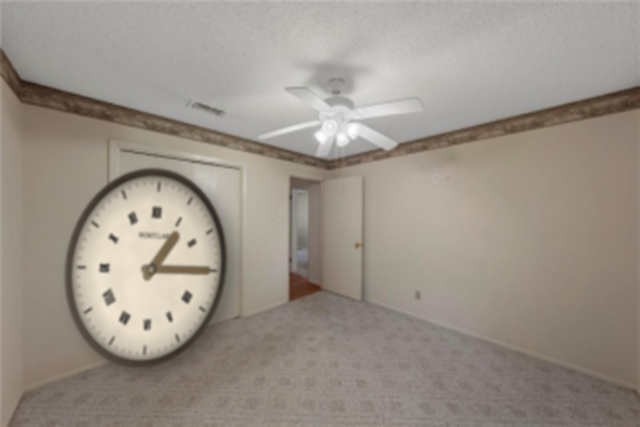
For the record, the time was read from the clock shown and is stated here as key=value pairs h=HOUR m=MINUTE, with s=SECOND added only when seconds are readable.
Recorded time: h=1 m=15
